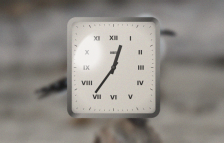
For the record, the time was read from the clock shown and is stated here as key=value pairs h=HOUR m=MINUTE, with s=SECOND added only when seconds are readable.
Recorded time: h=12 m=36
